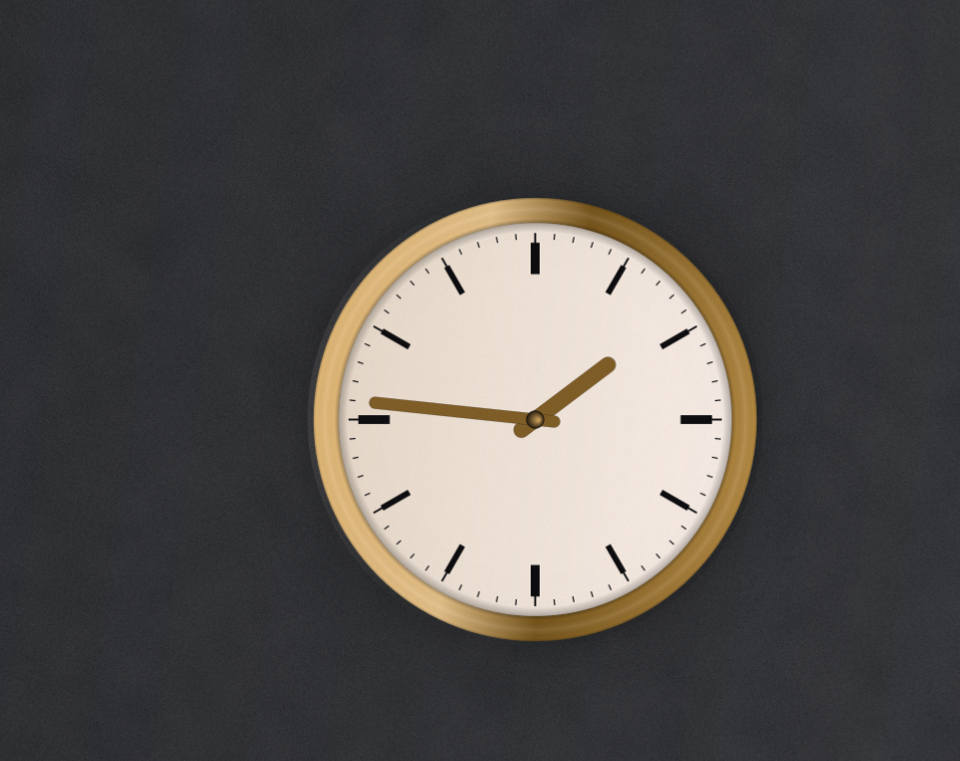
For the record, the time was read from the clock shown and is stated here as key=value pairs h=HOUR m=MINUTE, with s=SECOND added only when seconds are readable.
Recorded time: h=1 m=46
